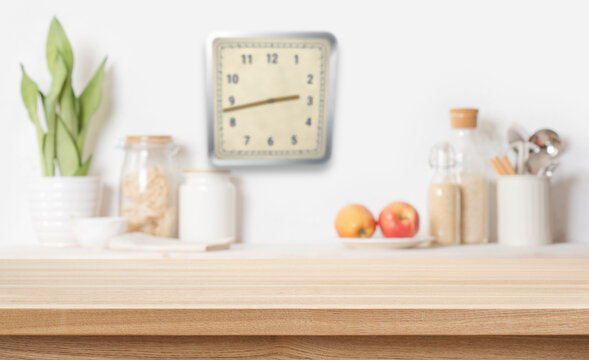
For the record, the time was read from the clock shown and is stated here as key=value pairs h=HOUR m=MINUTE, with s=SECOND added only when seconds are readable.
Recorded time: h=2 m=43
